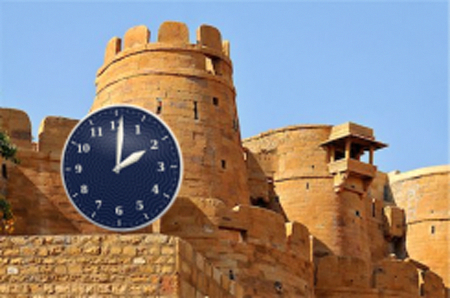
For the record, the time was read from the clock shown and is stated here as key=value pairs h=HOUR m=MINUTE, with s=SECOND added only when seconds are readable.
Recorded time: h=2 m=1
